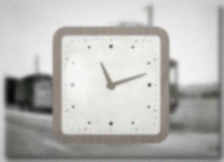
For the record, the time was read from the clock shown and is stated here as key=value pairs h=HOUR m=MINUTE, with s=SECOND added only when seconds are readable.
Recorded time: h=11 m=12
